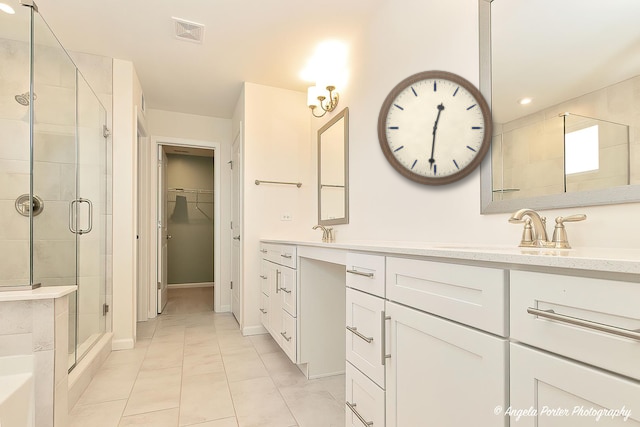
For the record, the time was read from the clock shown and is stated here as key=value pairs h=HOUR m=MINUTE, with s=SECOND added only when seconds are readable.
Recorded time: h=12 m=31
